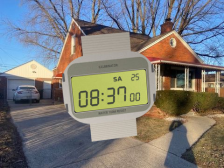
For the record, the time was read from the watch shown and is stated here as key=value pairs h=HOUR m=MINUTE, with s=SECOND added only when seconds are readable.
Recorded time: h=8 m=37 s=0
